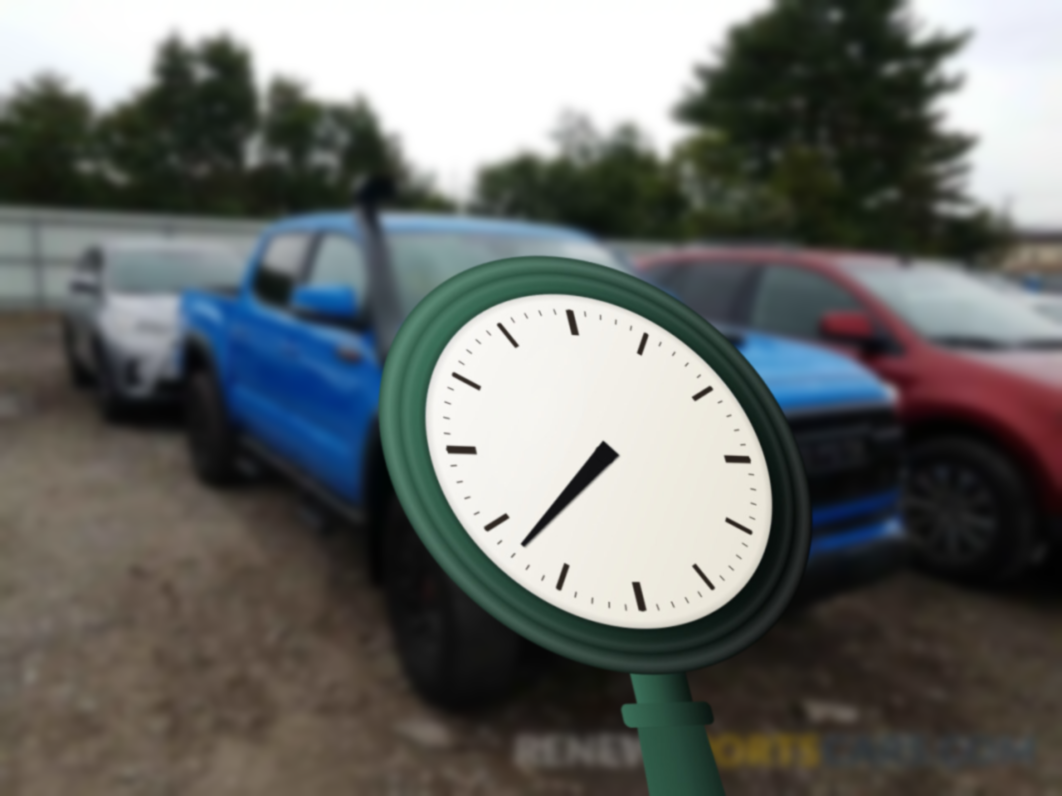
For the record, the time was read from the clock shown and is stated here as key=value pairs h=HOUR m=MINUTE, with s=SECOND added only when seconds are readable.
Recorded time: h=7 m=38
